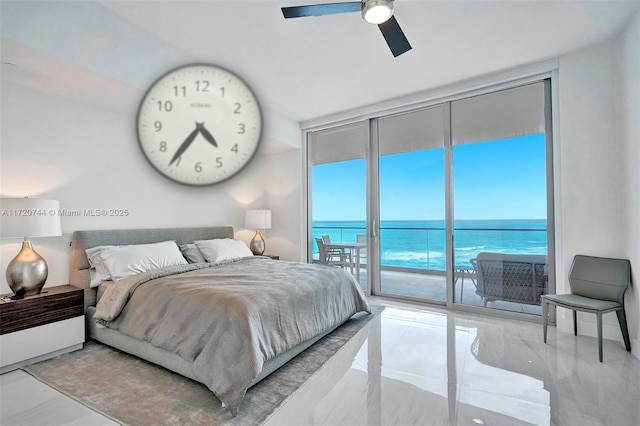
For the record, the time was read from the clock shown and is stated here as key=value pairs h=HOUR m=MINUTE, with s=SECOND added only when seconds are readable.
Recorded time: h=4 m=36
